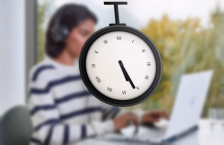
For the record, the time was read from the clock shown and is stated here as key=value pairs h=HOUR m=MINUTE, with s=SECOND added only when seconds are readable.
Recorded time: h=5 m=26
